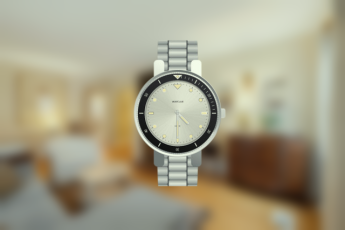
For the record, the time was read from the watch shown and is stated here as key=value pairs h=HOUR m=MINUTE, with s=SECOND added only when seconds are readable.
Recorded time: h=4 m=30
